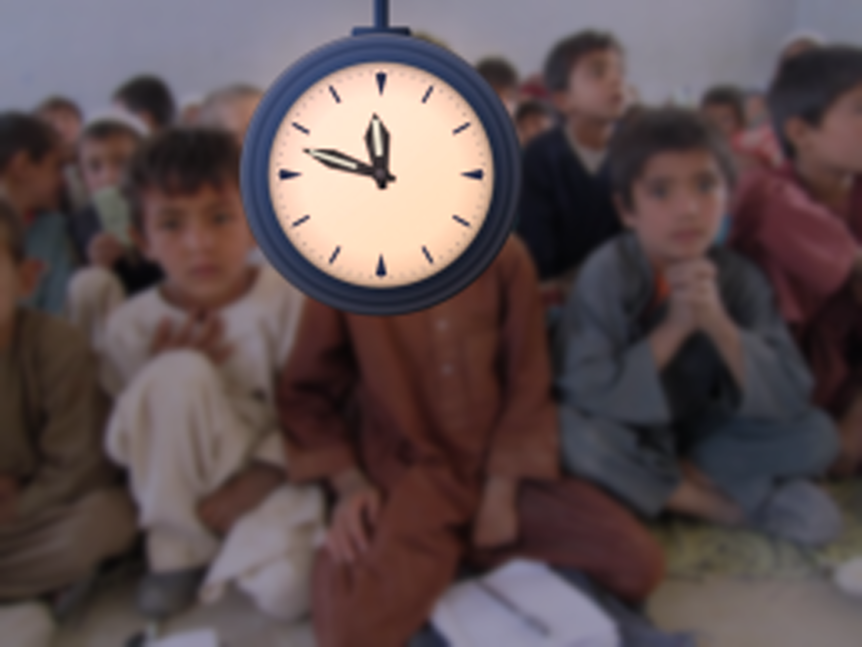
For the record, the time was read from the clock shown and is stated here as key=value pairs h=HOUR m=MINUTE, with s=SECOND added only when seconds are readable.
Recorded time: h=11 m=48
